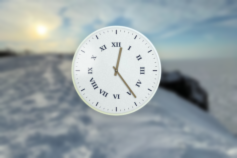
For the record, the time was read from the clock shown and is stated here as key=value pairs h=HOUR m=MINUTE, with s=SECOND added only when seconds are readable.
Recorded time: h=12 m=24
